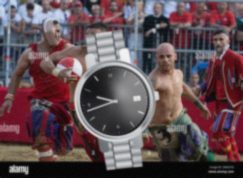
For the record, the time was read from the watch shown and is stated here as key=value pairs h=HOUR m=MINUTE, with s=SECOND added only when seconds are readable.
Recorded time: h=9 m=43
